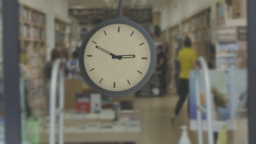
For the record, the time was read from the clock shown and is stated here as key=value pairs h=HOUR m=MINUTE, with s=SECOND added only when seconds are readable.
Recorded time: h=2 m=49
